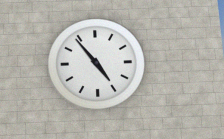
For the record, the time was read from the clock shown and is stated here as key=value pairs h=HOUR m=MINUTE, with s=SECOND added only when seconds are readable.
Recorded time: h=4 m=54
